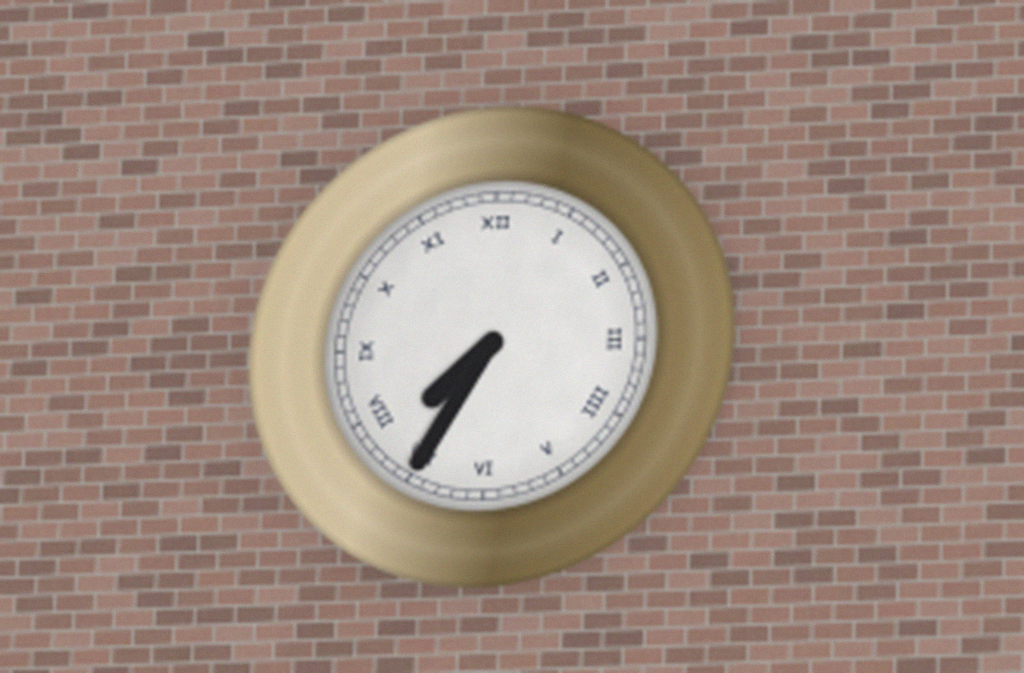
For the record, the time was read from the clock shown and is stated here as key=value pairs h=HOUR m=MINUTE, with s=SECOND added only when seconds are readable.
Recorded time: h=7 m=35
